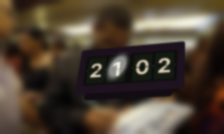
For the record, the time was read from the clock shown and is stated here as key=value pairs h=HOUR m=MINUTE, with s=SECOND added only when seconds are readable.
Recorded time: h=21 m=2
